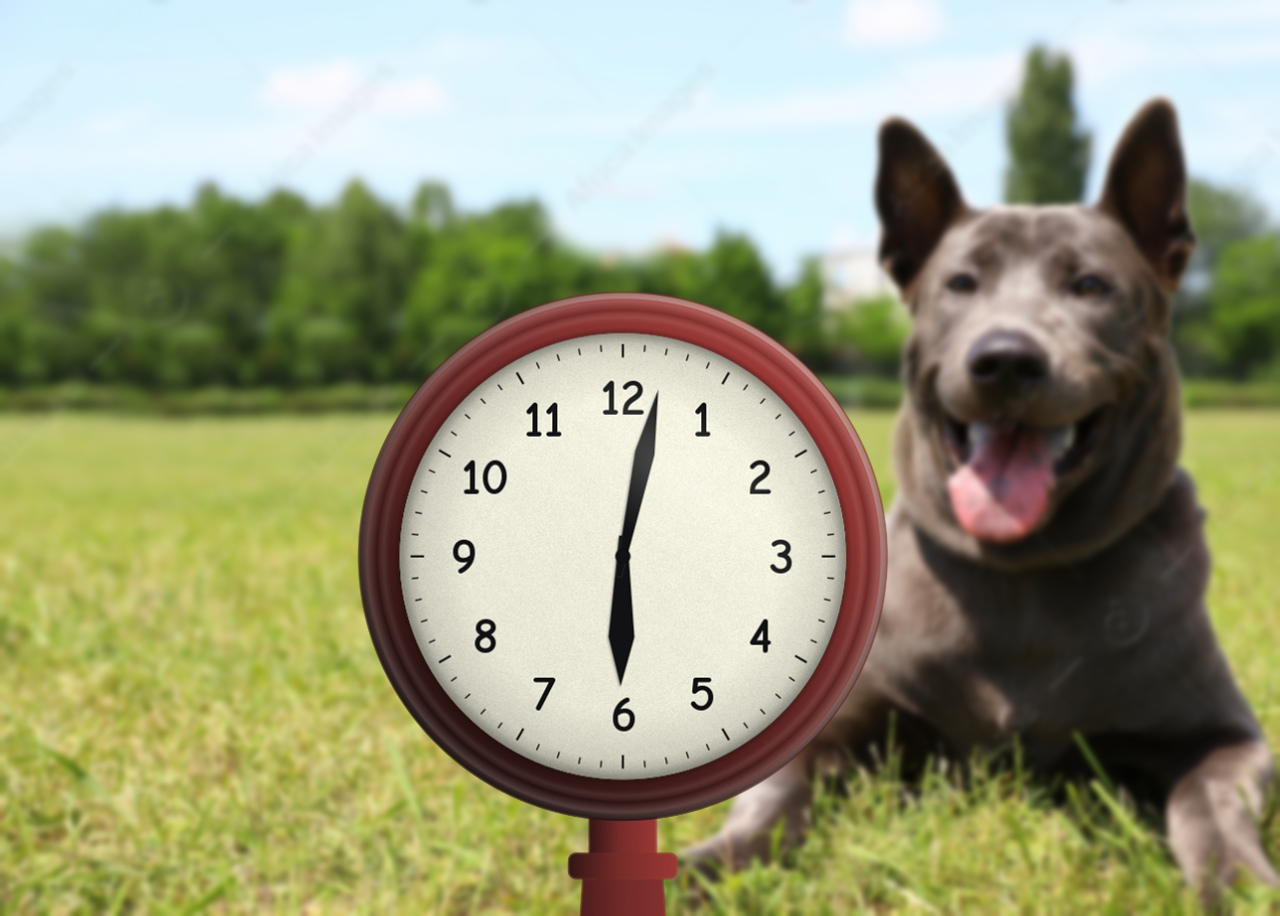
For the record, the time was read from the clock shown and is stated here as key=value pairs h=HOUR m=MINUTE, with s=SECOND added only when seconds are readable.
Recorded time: h=6 m=2
